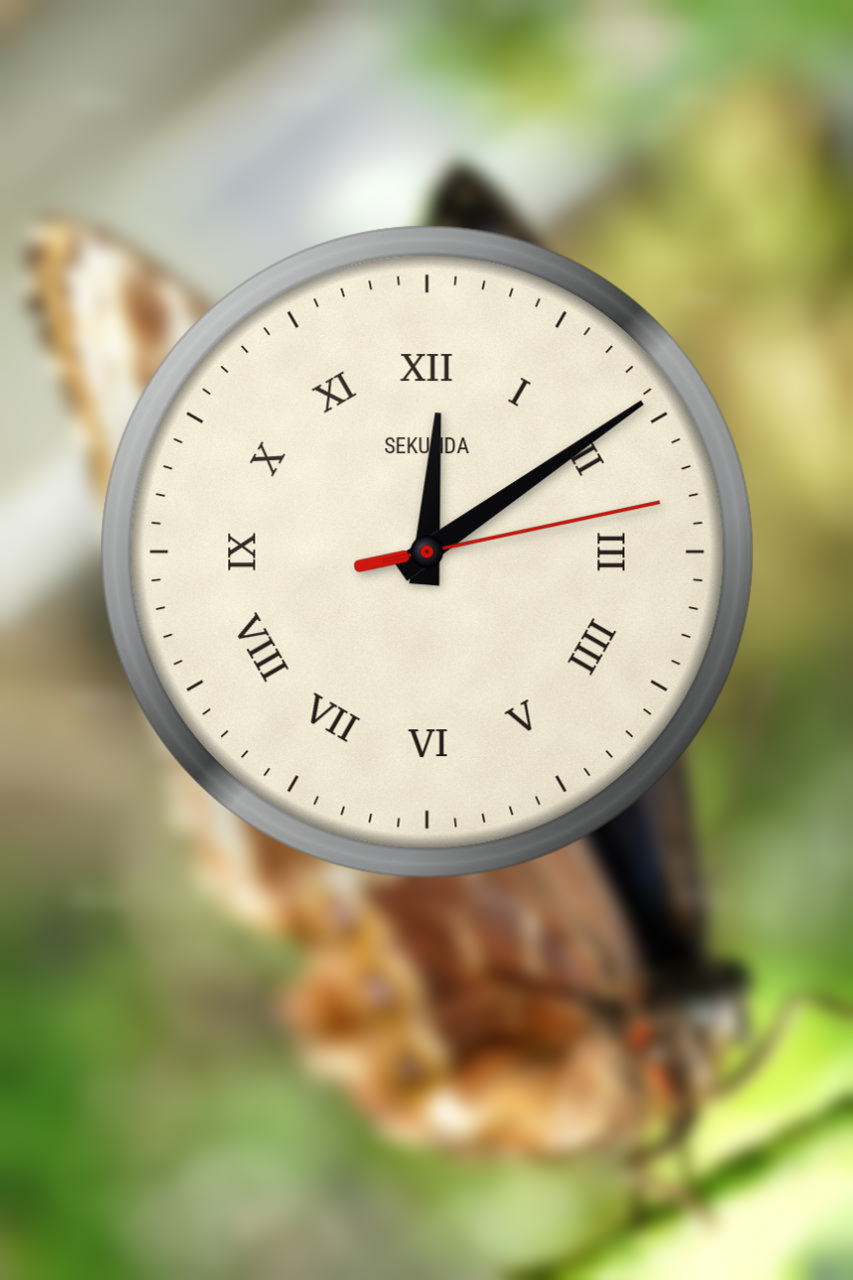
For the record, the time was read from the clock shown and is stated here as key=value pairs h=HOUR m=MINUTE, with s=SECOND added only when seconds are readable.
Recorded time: h=12 m=9 s=13
